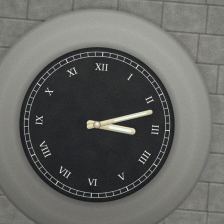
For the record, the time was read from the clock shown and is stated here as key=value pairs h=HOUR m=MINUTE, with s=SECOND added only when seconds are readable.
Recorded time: h=3 m=12
